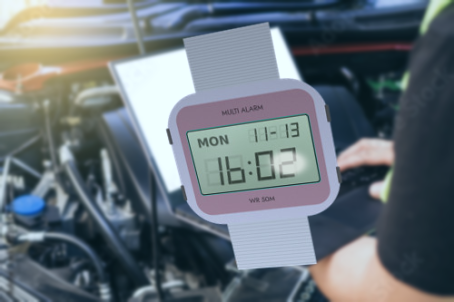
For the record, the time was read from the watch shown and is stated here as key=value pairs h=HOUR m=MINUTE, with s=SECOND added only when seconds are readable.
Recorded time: h=16 m=2
